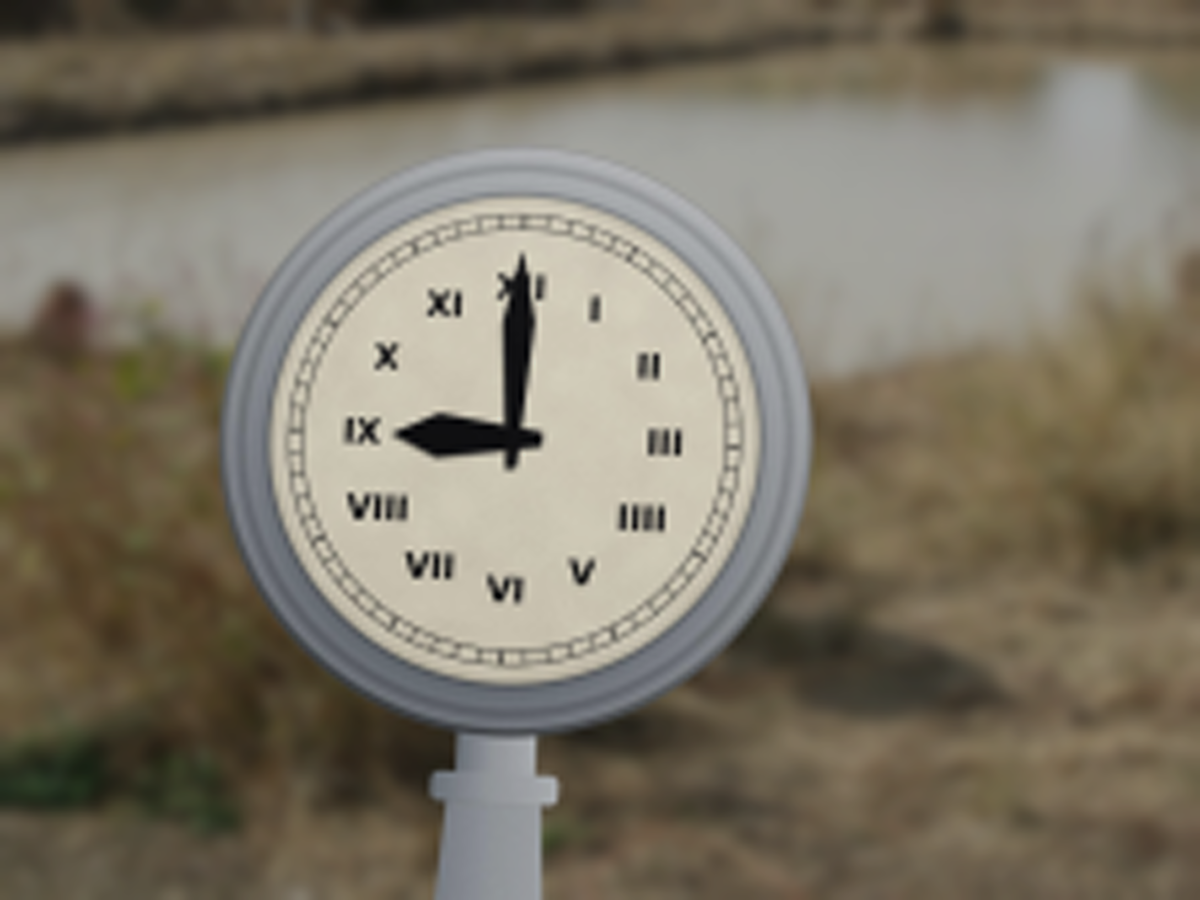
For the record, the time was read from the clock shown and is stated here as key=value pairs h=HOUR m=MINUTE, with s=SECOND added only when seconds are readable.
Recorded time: h=9 m=0
